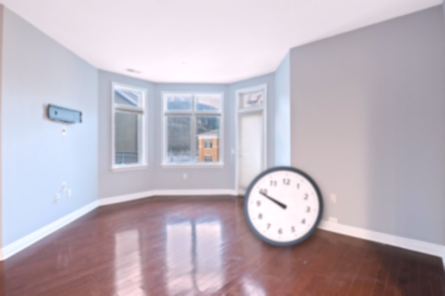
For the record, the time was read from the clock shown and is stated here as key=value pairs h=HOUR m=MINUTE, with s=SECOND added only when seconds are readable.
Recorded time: h=9 m=49
